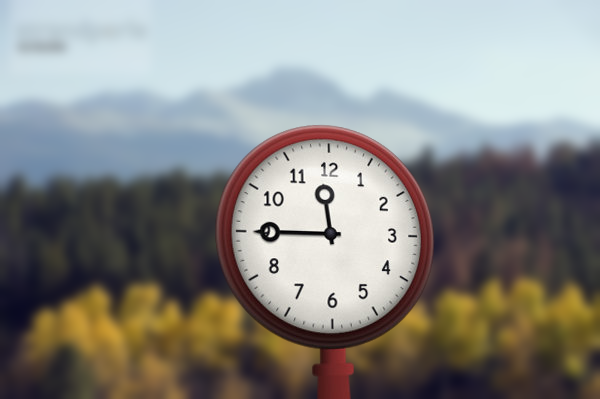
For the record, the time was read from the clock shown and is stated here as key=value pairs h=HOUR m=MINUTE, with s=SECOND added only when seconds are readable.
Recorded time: h=11 m=45
